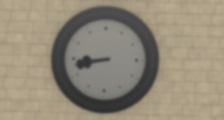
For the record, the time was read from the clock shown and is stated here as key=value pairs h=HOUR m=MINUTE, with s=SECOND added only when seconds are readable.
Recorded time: h=8 m=43
